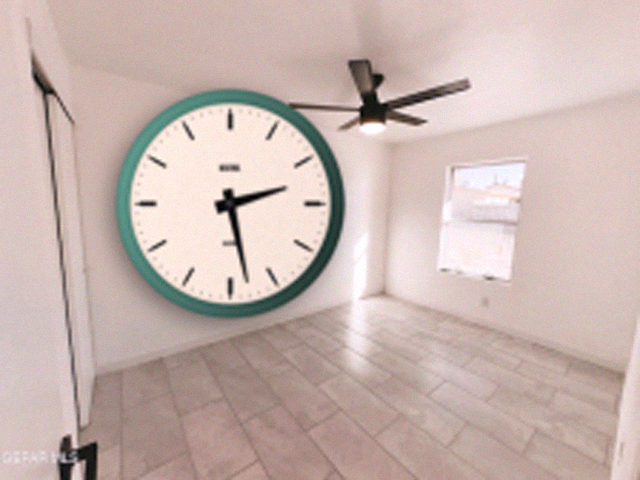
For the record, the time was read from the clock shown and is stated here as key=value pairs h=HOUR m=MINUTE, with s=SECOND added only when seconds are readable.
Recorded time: h=2 m=28
